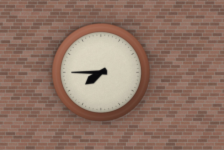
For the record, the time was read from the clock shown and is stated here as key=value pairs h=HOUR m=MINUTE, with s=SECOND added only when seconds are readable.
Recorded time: h=7 m=45
